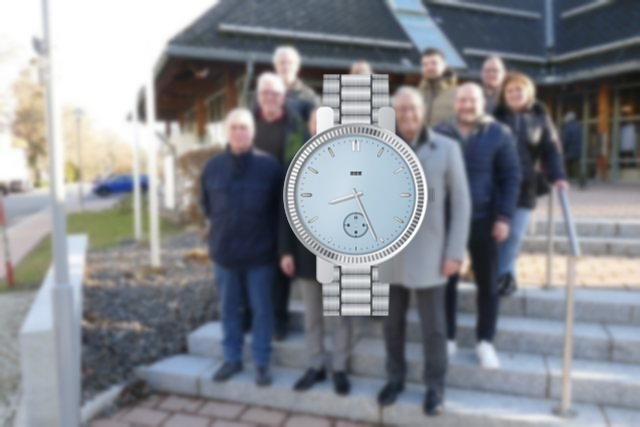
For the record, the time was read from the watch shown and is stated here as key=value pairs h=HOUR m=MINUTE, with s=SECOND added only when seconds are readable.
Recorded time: h=8 m=26
